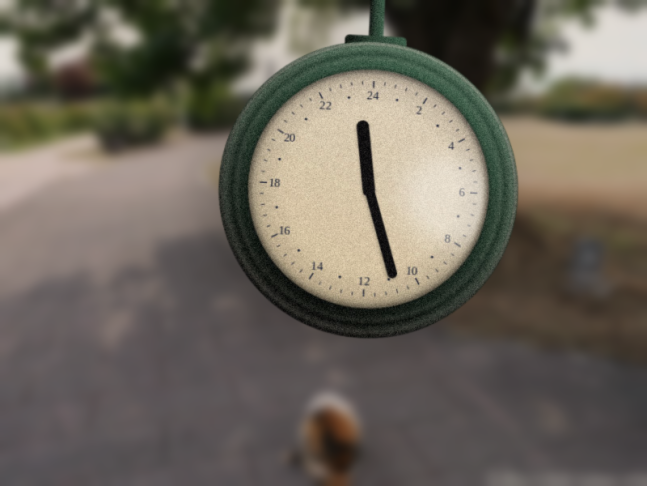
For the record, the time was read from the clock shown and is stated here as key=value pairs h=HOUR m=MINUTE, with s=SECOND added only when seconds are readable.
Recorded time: h=23 m=27
